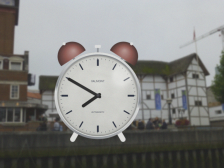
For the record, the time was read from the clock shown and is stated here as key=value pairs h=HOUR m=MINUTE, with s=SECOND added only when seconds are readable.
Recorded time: h=7 m=50
